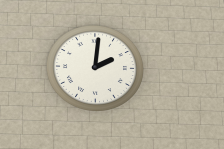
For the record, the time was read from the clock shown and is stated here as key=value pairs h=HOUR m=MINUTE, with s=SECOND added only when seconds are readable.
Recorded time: h=2 m=1
